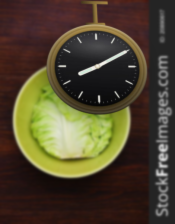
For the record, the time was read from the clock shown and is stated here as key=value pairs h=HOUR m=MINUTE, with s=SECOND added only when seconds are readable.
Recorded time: h=8 m=10
